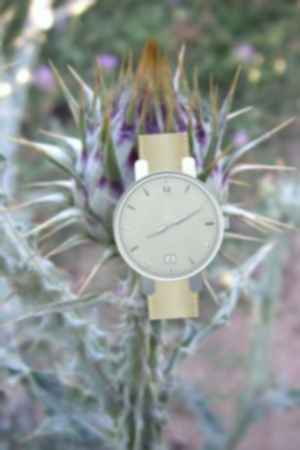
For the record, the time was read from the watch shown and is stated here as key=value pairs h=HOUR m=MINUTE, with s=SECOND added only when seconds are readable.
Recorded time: h=8 m=11
